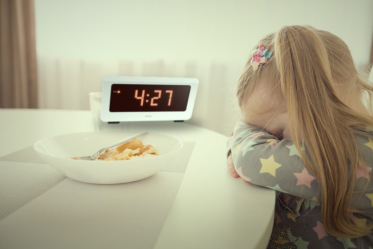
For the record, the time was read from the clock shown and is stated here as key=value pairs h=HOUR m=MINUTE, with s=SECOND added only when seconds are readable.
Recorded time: h=4 m=27
